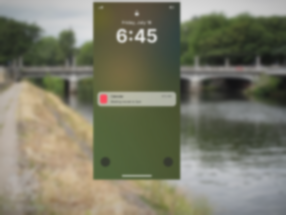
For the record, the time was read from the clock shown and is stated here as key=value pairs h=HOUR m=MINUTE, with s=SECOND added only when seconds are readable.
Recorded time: h=6 m=45
